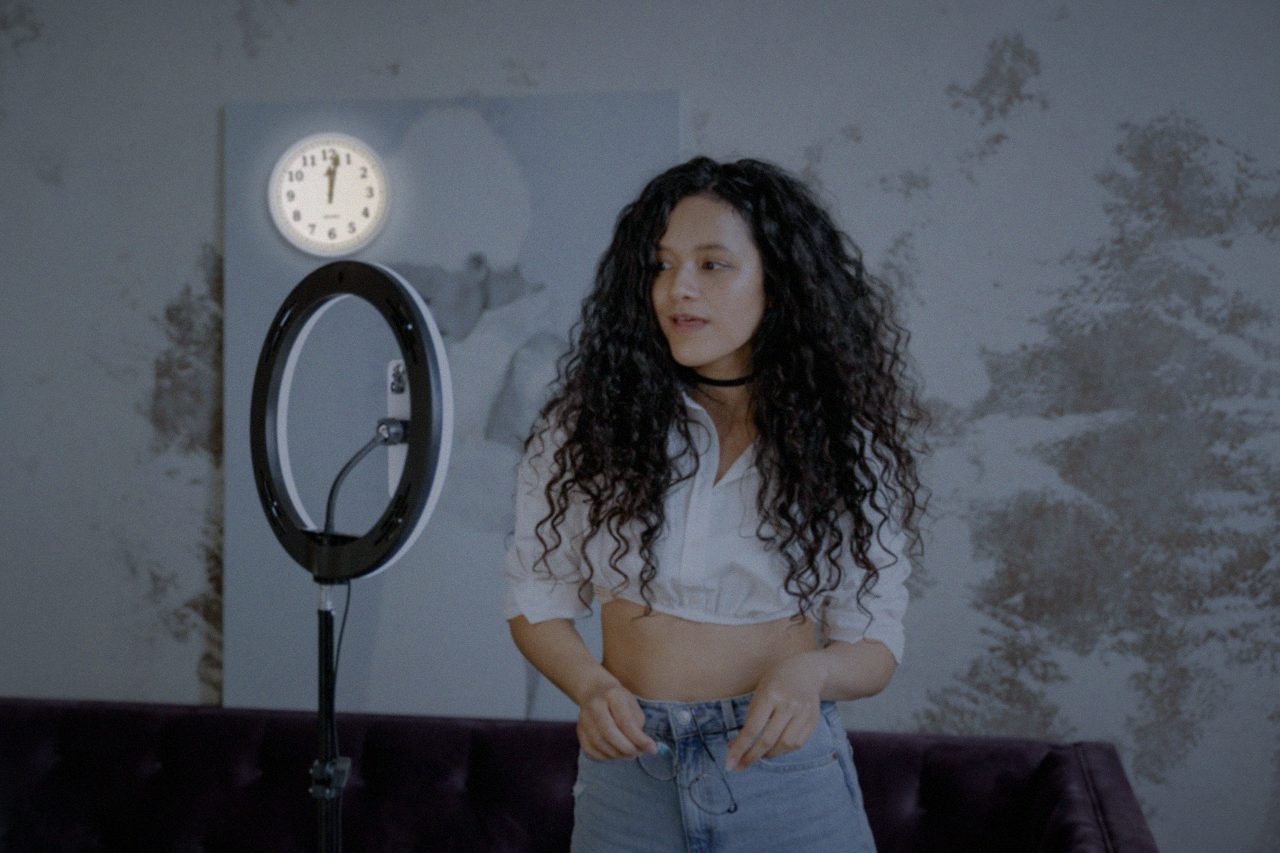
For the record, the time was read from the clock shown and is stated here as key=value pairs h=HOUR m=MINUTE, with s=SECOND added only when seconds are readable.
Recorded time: h=12 m=2
